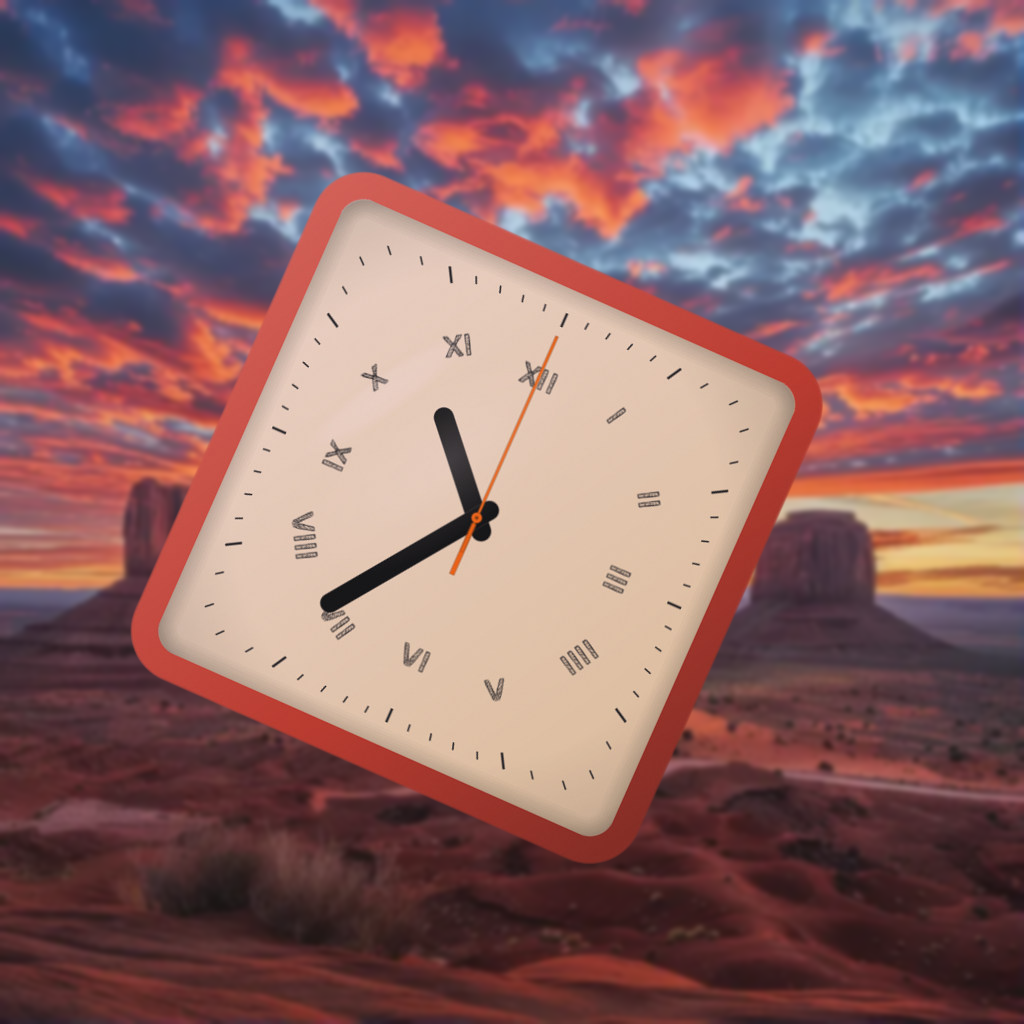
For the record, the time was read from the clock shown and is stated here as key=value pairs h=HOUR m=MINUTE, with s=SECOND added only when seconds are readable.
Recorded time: h=10 m=36 s=0
